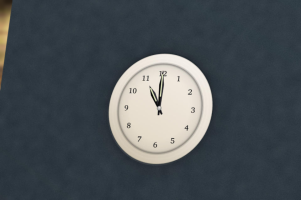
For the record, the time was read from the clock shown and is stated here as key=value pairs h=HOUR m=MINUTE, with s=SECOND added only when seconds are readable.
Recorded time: h=11 m=0
